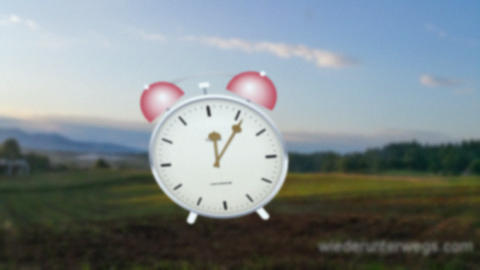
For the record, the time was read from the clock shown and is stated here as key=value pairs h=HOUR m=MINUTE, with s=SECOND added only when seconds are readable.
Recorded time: h=12 m=6
